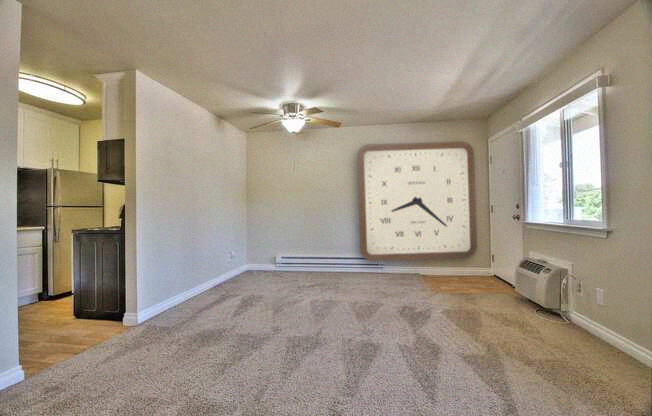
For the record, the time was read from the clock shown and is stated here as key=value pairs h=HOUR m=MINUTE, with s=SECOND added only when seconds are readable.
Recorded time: h=8 m=22
